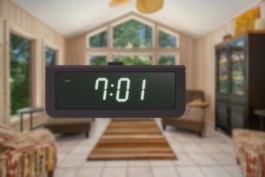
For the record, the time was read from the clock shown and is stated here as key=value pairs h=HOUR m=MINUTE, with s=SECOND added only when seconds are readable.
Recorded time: h=7 m=1
